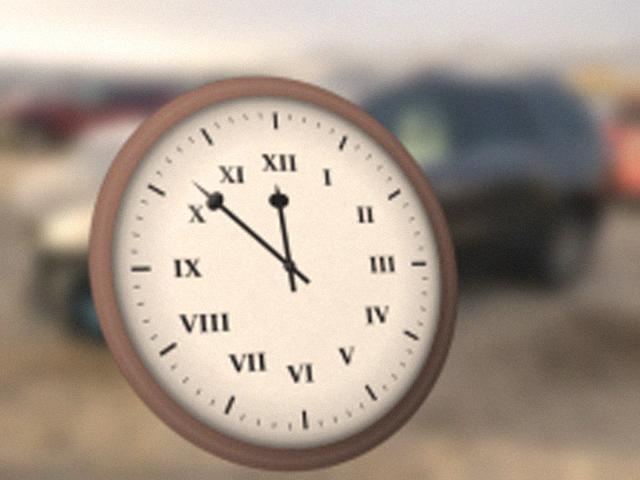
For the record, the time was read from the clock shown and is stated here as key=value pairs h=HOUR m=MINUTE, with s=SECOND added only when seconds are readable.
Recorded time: h=11 m=52
